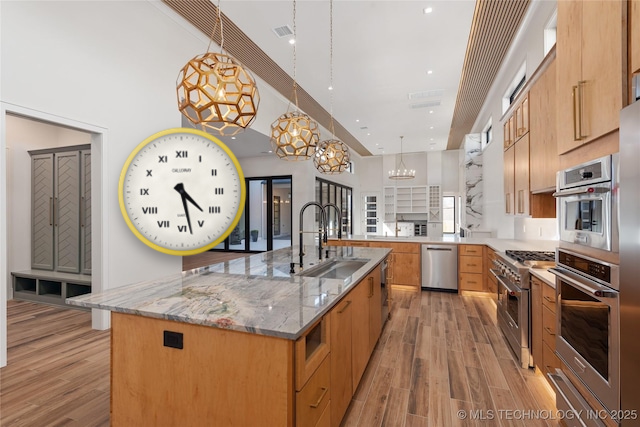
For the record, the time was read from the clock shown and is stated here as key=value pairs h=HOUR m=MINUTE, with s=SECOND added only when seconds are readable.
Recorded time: h=4 m=28
